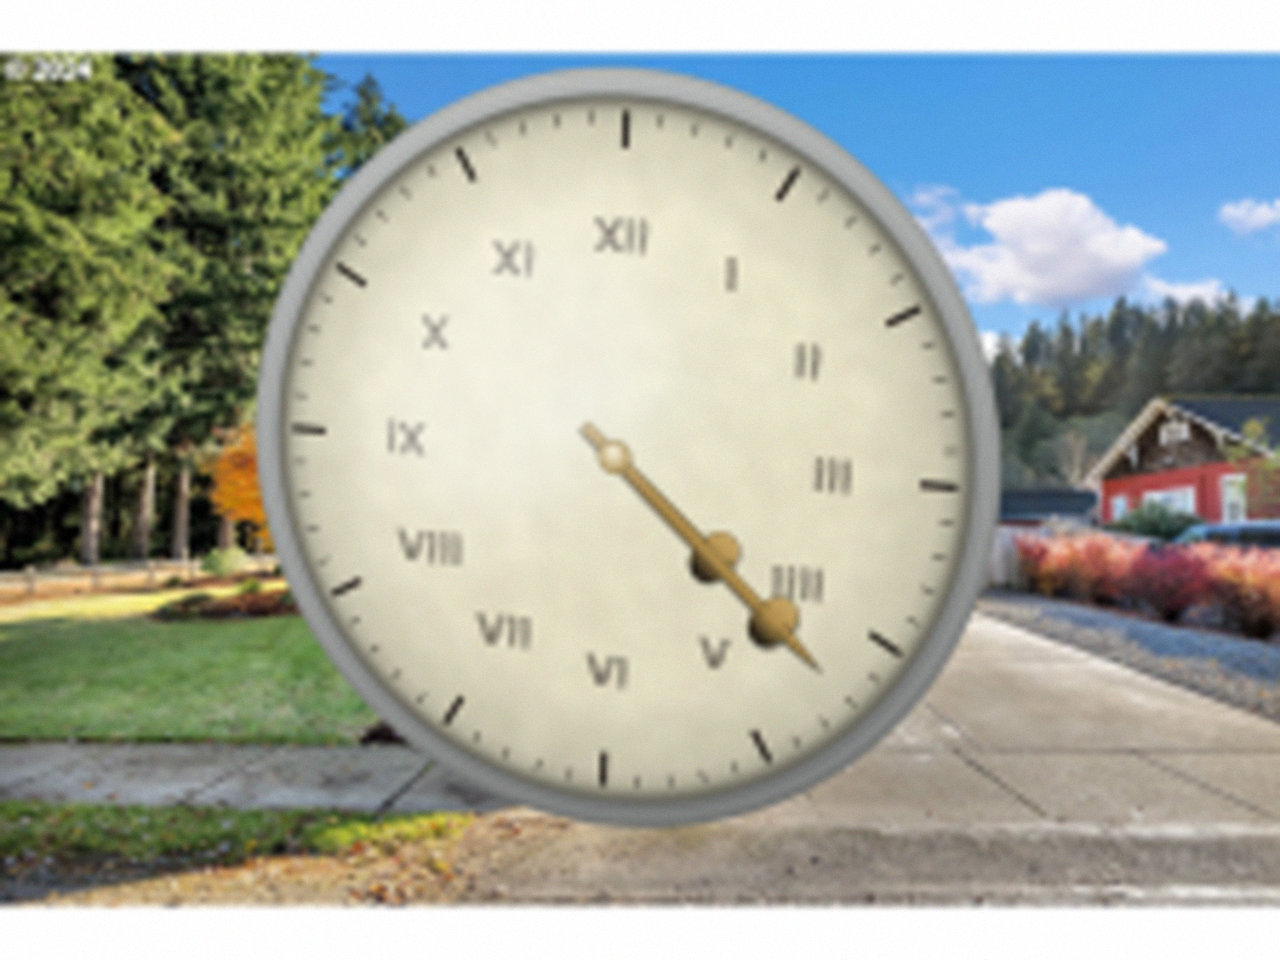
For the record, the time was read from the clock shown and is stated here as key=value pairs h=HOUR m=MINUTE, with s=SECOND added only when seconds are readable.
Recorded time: h=4 m=22
